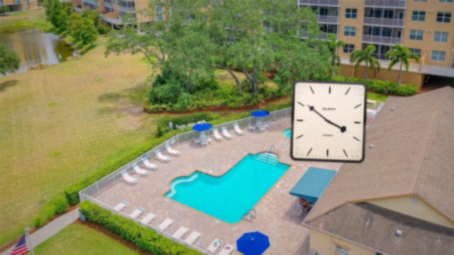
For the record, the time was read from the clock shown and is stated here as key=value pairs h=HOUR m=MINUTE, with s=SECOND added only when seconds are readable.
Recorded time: h=3 m=51
